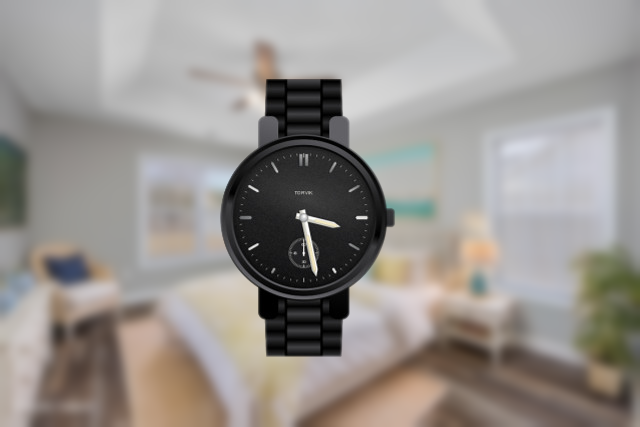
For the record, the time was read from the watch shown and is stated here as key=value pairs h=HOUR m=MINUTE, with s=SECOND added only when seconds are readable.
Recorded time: h=3 m=28
